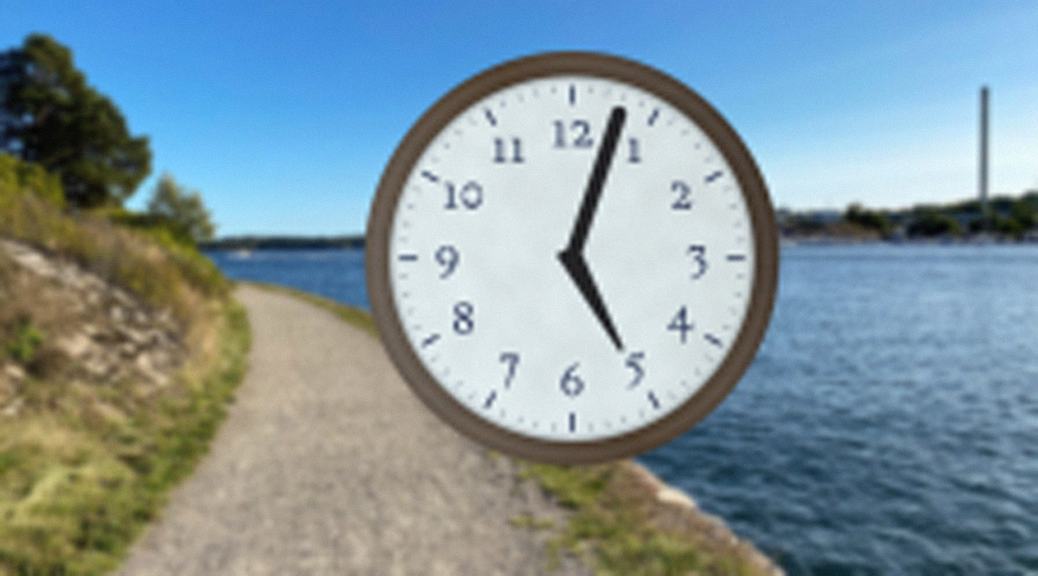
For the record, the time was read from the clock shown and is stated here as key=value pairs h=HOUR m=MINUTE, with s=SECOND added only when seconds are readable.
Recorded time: h=5 m=3
